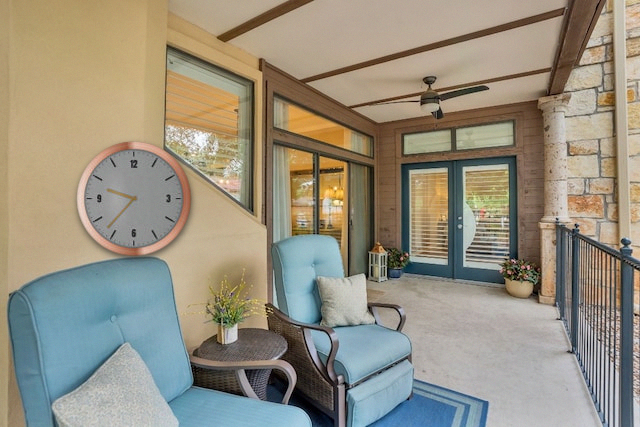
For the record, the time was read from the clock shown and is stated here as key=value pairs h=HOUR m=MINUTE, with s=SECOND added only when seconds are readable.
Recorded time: h=9 m=37
